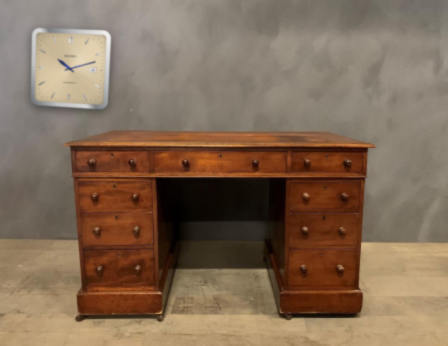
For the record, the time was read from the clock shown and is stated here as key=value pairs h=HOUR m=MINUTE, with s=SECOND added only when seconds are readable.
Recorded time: h=10 m=12
